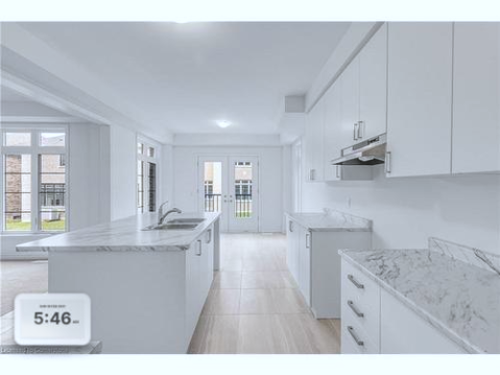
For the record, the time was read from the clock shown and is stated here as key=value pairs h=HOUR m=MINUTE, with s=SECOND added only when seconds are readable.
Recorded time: h=5 m=46
